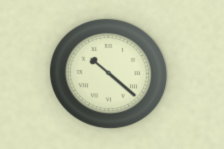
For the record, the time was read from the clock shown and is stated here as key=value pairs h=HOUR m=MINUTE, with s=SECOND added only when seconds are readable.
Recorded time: h=10 m=22
